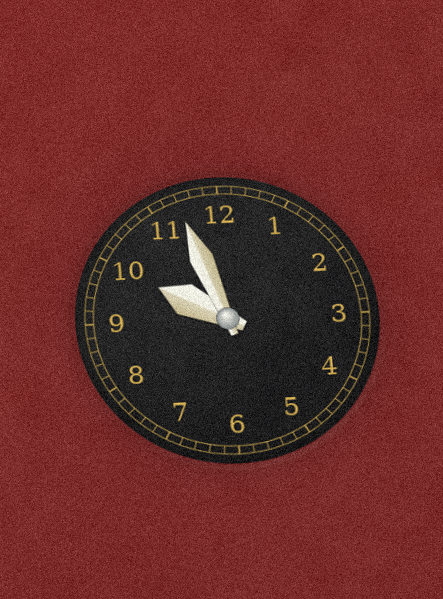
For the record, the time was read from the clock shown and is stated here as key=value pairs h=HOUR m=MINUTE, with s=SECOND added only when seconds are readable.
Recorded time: h=9 m=57
